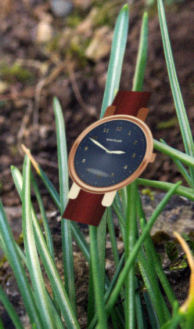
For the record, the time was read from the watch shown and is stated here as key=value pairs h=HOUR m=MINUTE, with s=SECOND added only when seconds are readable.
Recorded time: h=2 m=49
